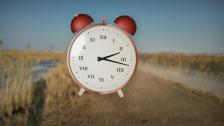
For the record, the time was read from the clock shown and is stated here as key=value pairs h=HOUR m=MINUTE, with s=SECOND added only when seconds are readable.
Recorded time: h=2 m=17
